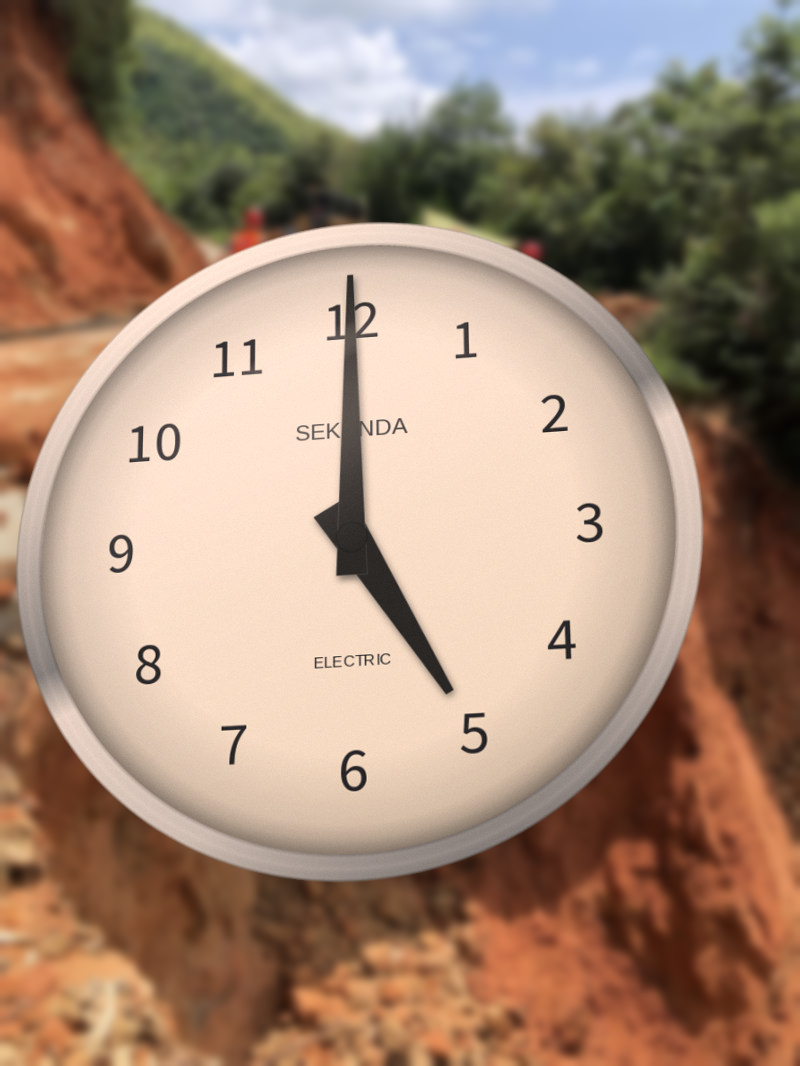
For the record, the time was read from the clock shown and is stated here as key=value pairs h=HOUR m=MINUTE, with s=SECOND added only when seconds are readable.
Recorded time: h=5 m=0
